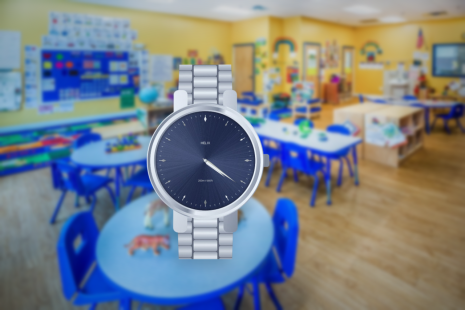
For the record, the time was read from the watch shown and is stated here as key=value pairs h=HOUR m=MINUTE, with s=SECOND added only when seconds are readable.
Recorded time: h=4 m=21
